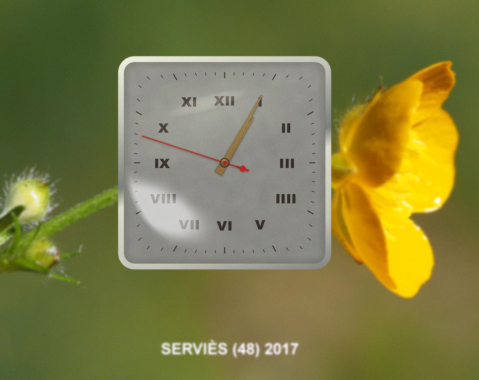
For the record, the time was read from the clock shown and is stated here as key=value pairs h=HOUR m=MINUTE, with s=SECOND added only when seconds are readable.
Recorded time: h=1 m=4 s=48
